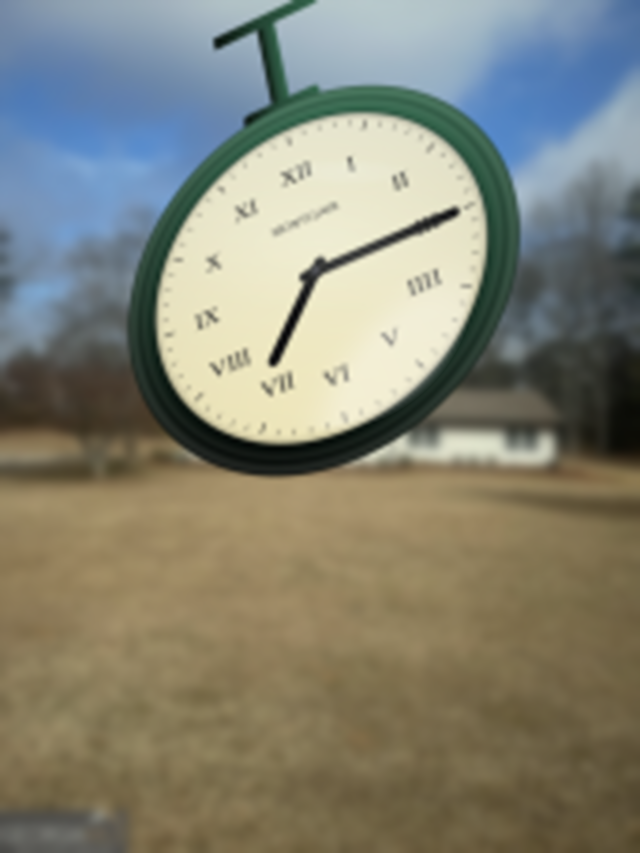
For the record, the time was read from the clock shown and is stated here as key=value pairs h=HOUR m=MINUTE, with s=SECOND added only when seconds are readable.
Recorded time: h=7 m=15
